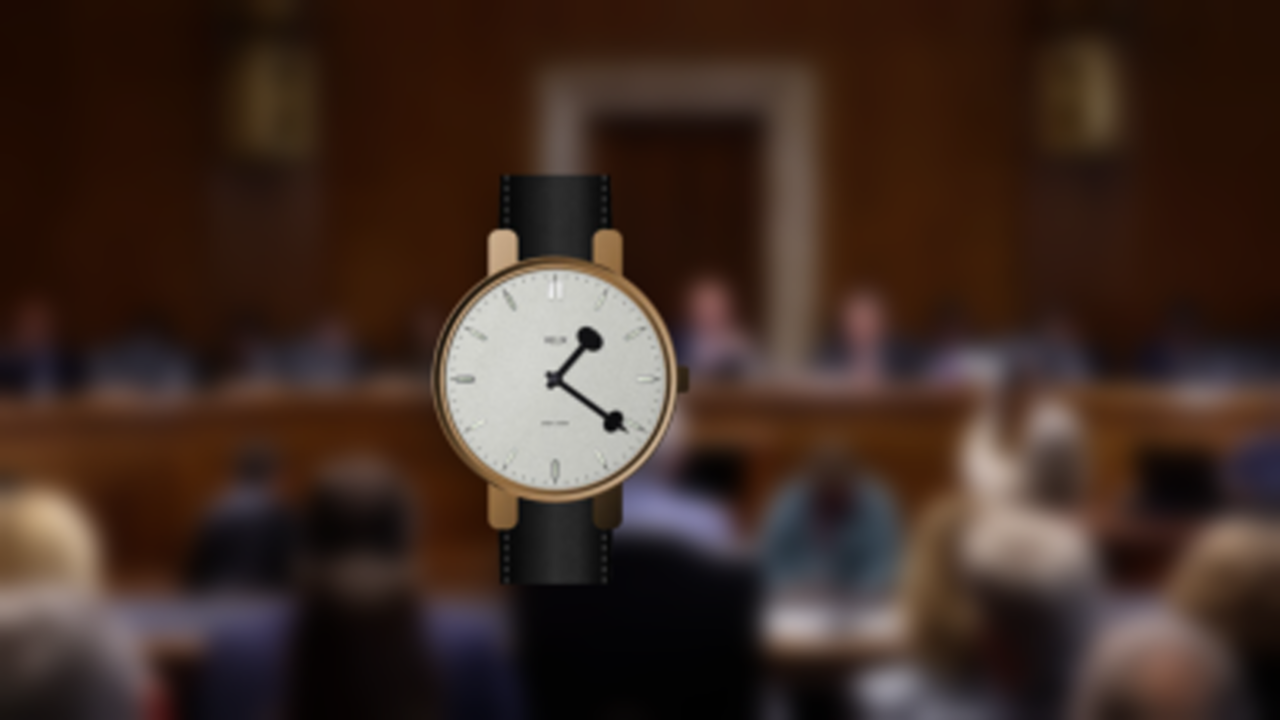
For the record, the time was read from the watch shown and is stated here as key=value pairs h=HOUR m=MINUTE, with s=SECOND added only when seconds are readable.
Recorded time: h=1 m=21
